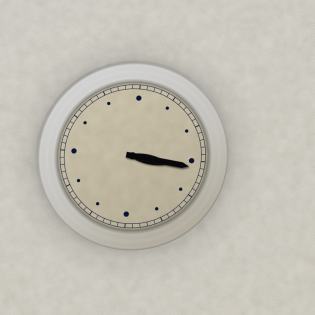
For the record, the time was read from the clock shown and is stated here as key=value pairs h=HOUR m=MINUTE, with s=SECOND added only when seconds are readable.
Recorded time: h=3 m=16
